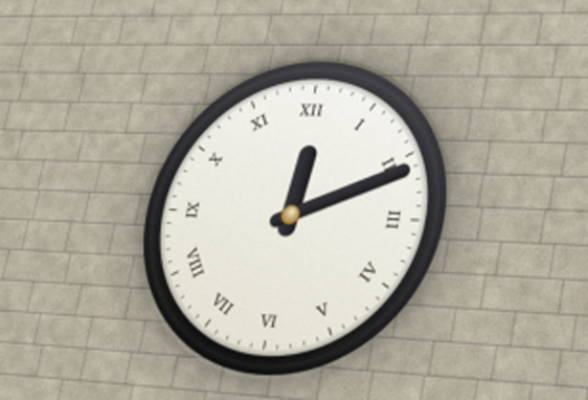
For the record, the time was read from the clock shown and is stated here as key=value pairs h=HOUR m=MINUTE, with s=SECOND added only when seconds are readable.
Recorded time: h=12 m=11
